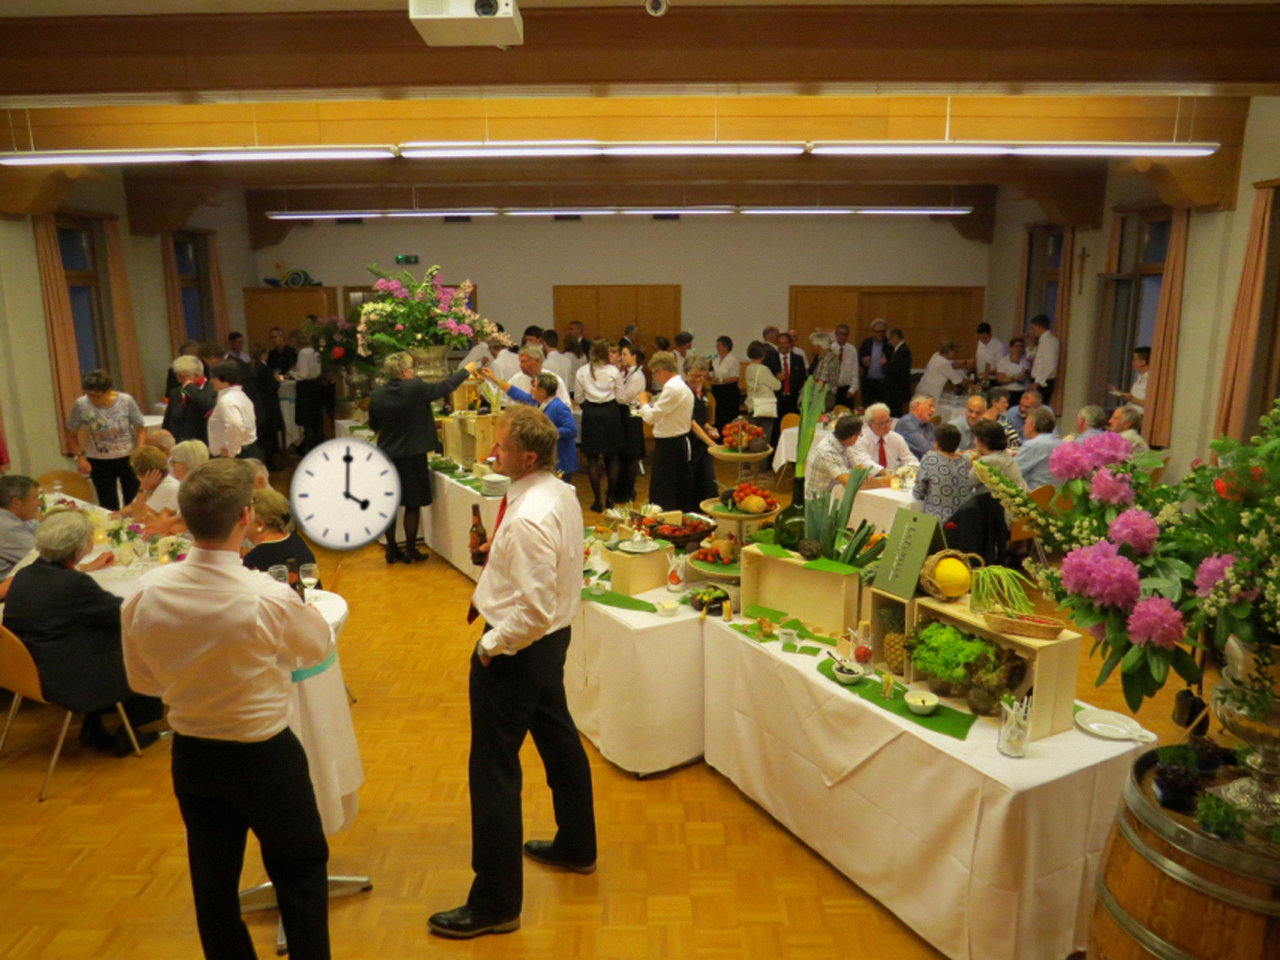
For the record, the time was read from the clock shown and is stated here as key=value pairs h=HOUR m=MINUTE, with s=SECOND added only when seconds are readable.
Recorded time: h=4 m=0
